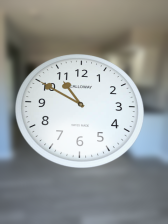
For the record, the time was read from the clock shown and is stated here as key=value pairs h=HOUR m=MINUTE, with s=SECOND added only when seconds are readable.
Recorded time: h=10 m=50
